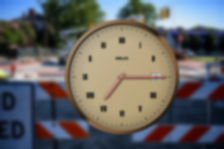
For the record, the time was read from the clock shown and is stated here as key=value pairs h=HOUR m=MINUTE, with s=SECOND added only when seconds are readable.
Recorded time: h=7 m=15
